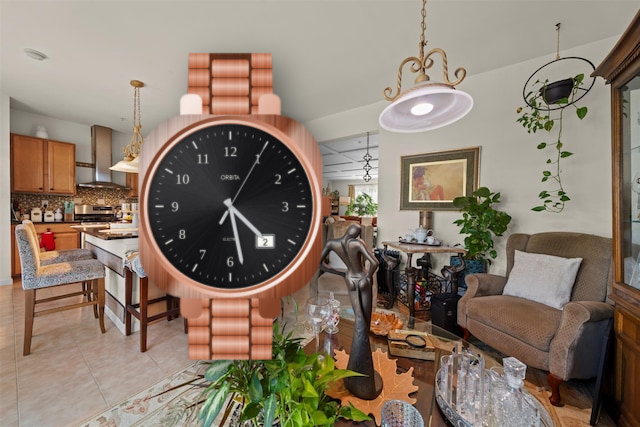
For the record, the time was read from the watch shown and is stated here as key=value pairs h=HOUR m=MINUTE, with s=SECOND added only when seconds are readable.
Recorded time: h=4 m=28 s=5
